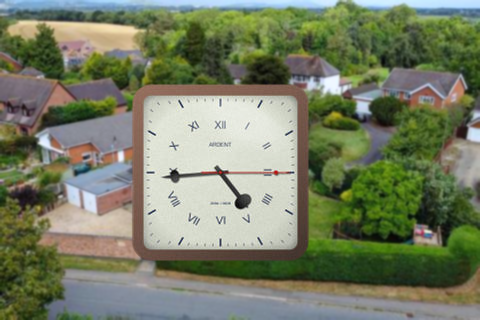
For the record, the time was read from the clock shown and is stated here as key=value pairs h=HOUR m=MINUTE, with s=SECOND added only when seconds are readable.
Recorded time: h=4 m=44 s=15
